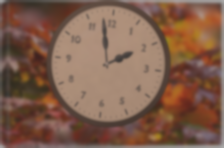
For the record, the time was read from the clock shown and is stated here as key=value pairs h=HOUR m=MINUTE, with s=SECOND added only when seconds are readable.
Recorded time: h=1 m=58
